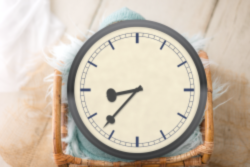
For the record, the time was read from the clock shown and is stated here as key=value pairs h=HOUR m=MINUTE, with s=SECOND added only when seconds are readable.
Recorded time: h=8 m=37
